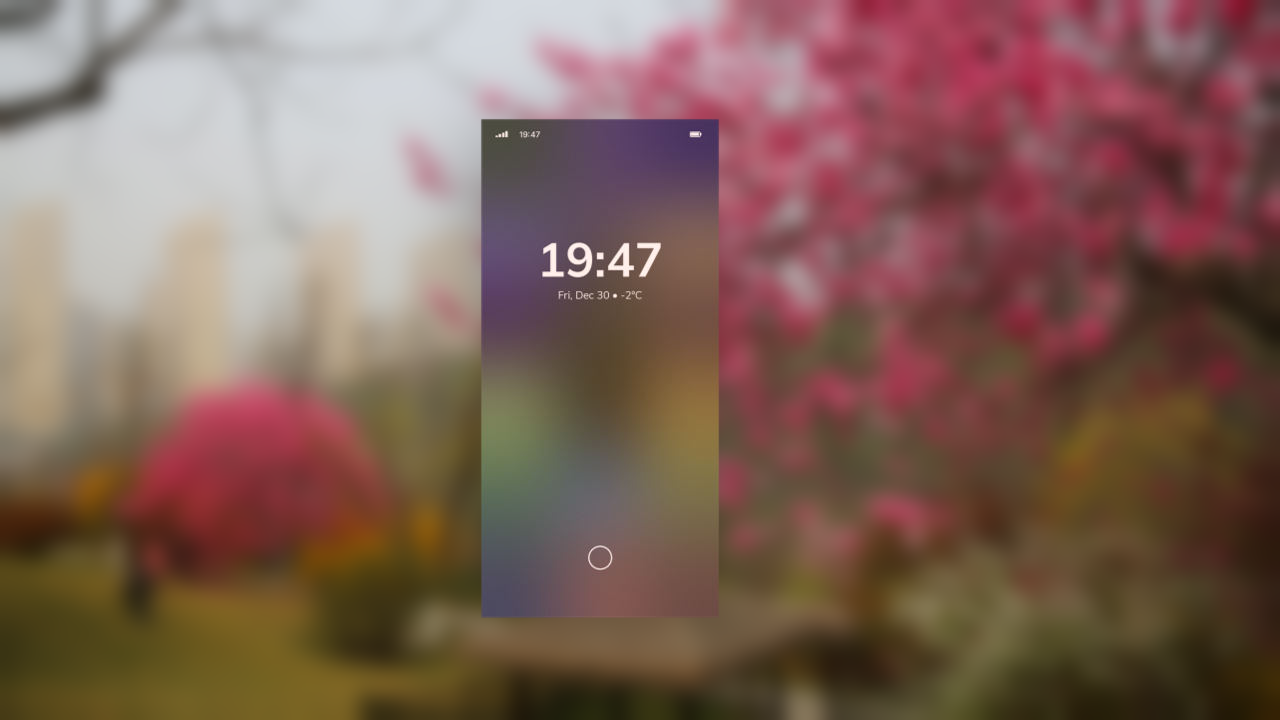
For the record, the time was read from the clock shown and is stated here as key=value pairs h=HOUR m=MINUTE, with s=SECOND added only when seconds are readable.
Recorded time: h=19 m=47
